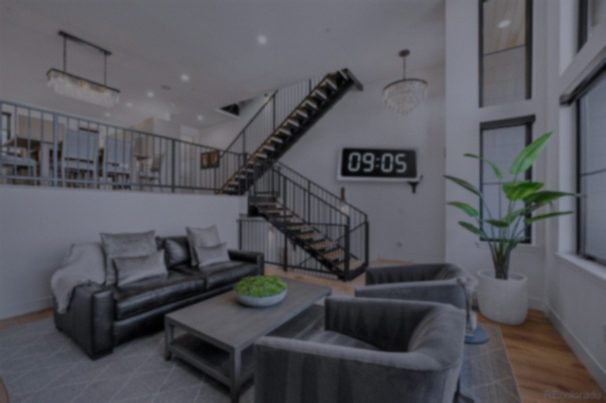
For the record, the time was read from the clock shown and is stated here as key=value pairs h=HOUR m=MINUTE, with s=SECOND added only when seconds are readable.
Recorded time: h=9 m=5
